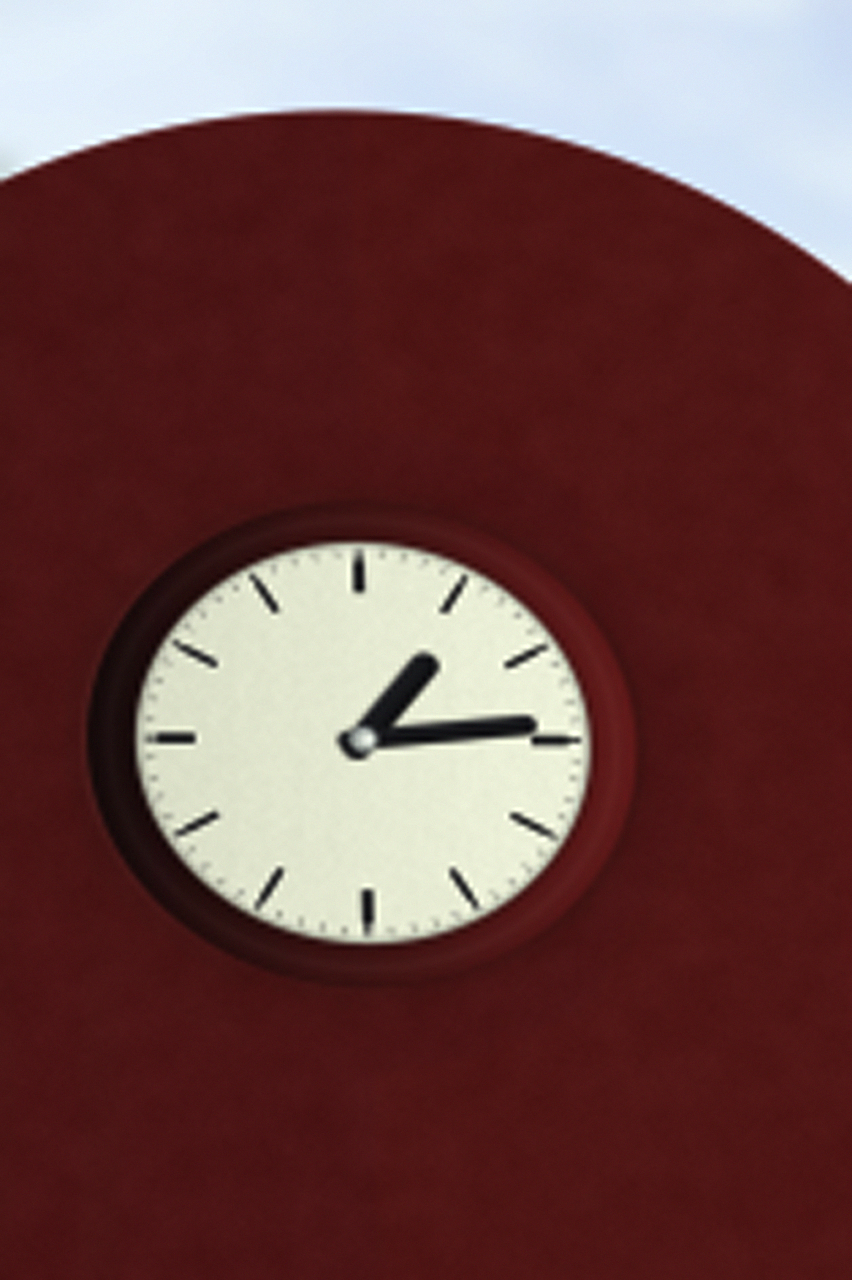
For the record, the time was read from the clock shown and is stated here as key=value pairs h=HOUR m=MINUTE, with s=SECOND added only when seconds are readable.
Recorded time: h=1 m=14
